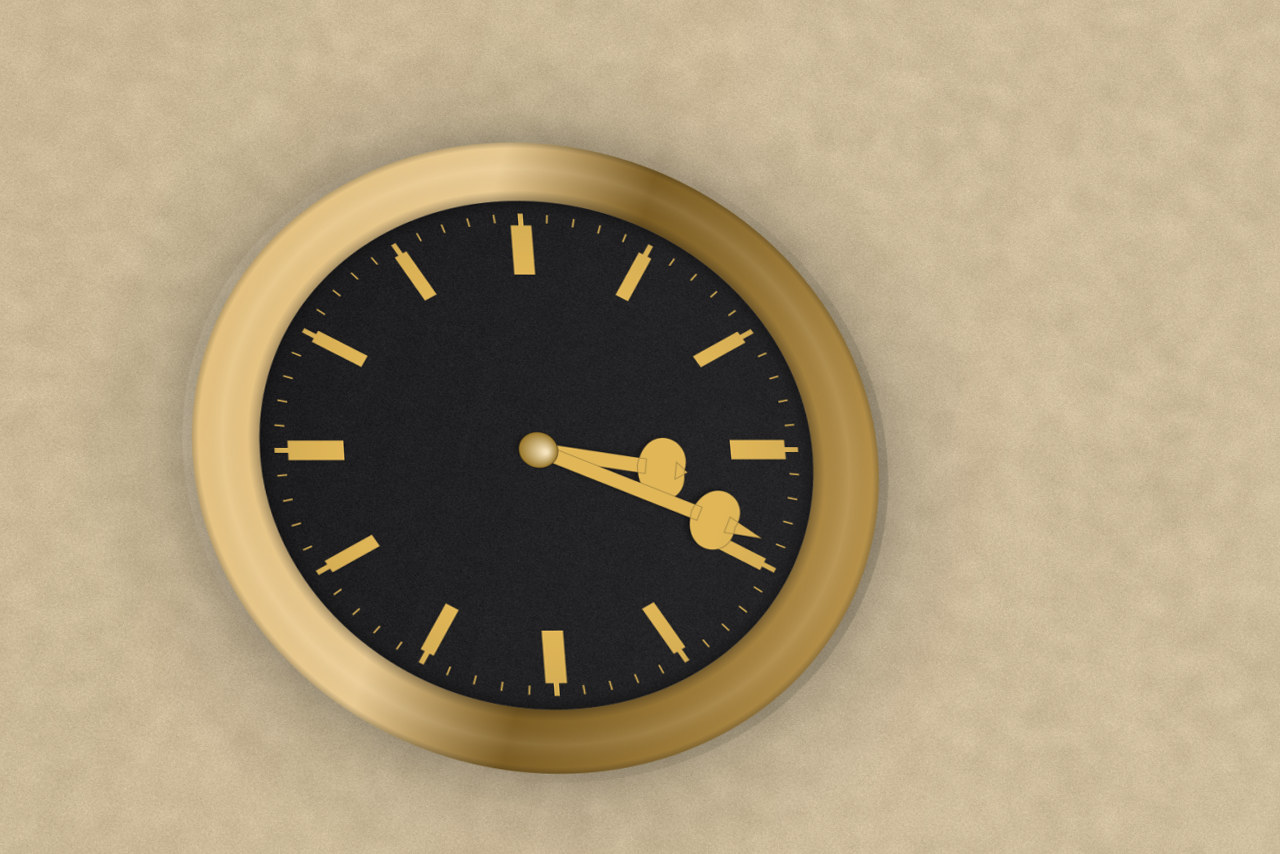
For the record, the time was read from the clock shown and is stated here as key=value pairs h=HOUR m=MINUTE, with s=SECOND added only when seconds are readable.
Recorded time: h=3 m=19
